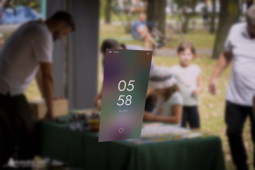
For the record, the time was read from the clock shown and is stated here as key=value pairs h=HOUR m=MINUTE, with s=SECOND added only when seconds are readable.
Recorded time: h=5 m=58
